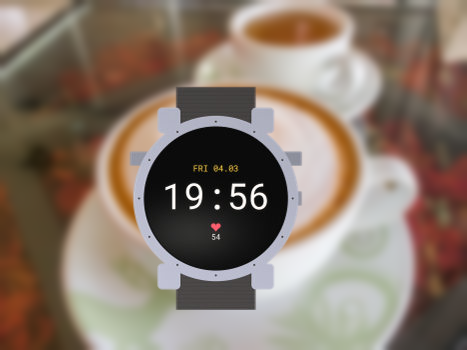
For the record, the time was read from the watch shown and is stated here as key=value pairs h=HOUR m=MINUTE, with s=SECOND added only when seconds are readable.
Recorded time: h=19 m=56
